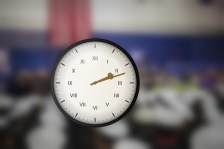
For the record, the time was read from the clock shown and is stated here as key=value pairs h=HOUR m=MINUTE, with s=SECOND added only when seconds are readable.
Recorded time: h=2 m=12
